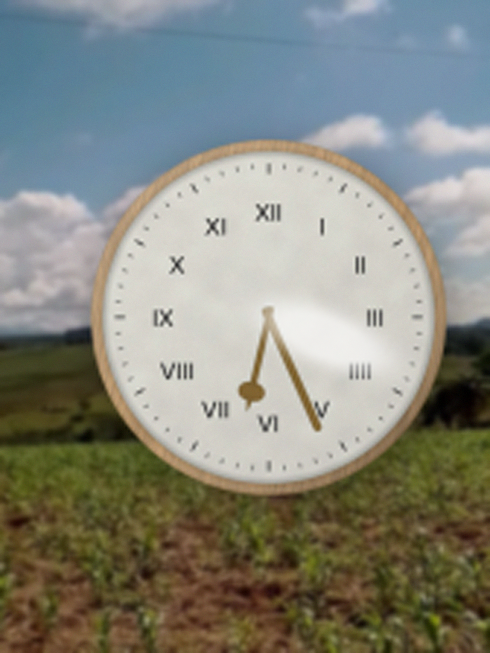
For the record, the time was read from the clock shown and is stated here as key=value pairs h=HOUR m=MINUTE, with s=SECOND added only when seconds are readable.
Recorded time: h=6 m=26
